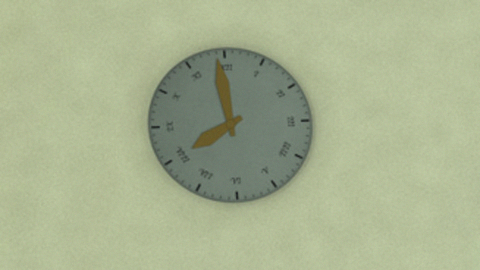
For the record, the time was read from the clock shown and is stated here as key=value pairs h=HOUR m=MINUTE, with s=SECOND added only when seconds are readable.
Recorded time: h=7 m=59
